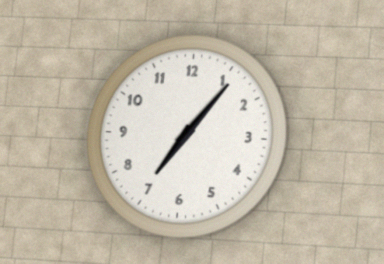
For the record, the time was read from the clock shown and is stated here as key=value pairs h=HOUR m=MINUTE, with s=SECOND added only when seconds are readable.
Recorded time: h=7 m=6
